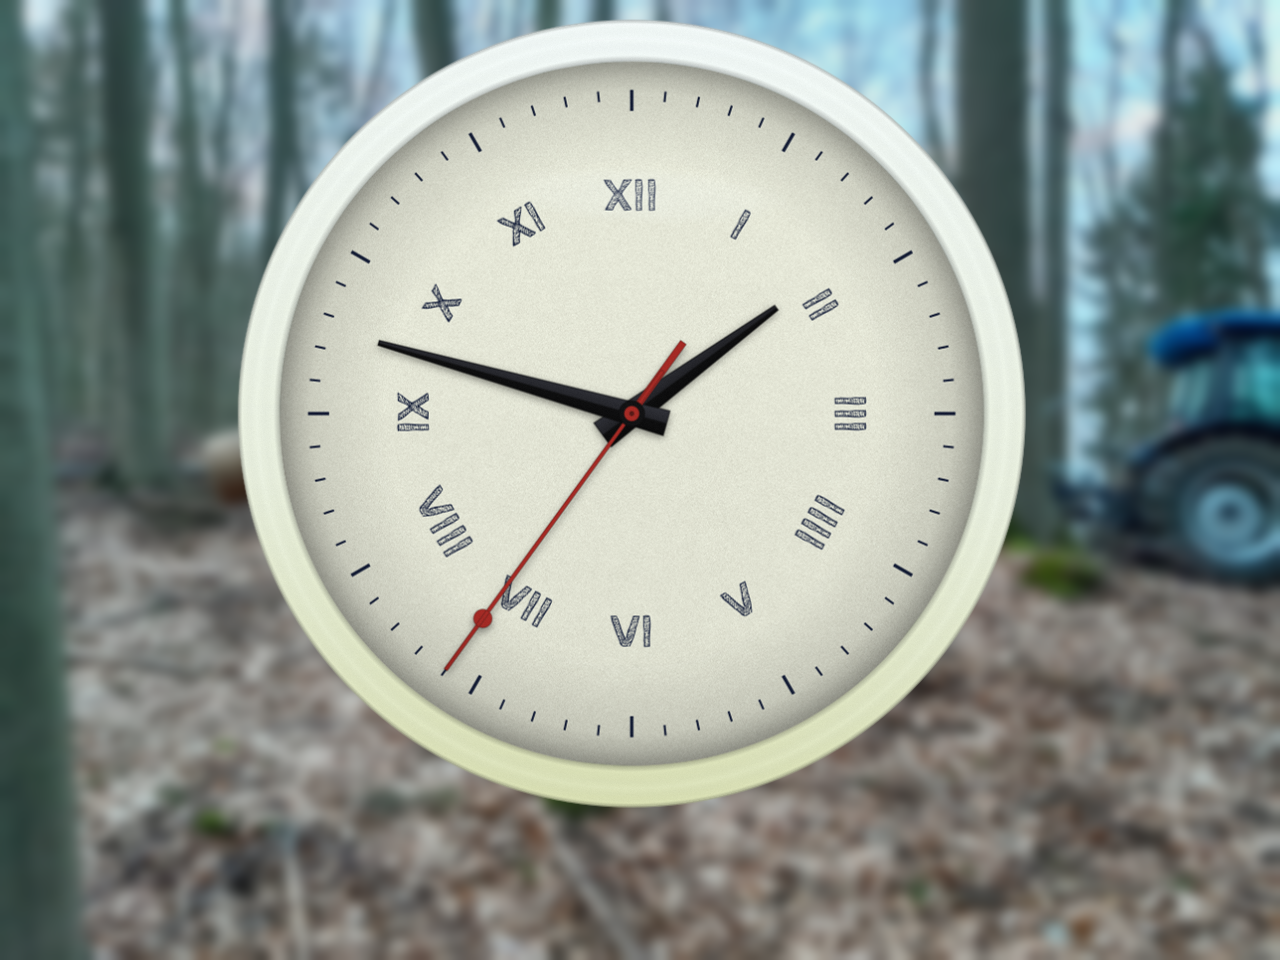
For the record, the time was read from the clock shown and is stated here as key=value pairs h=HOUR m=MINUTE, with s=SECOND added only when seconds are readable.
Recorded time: h=1 m=47 s=36
